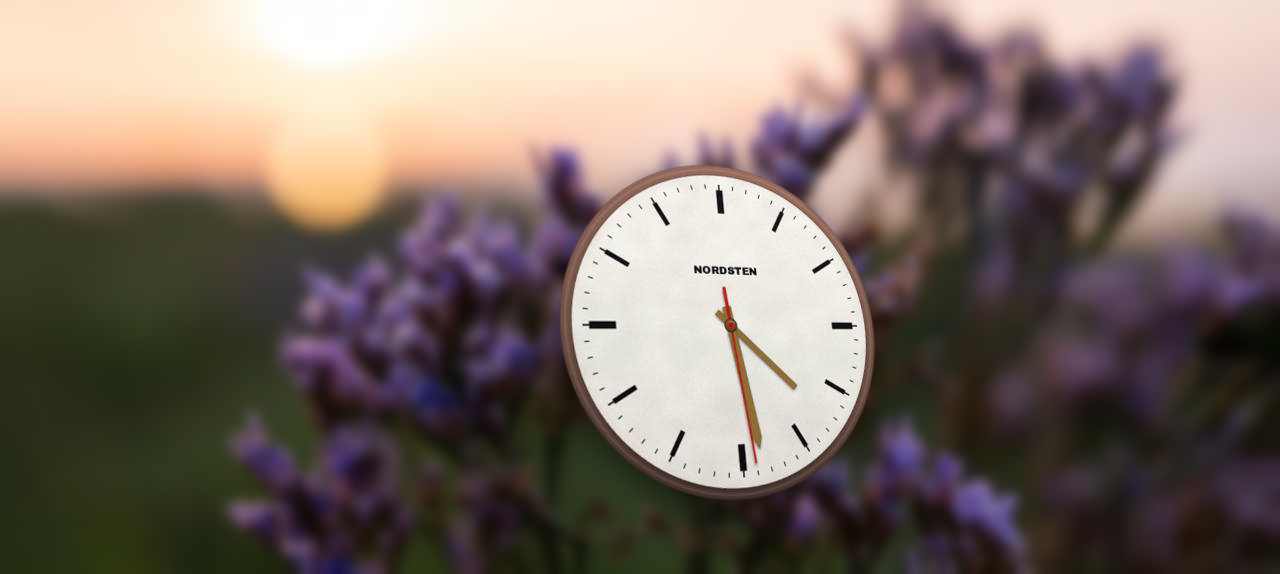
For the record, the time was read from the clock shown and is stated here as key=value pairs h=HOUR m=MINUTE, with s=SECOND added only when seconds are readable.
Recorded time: h=4 m=28 s=29
